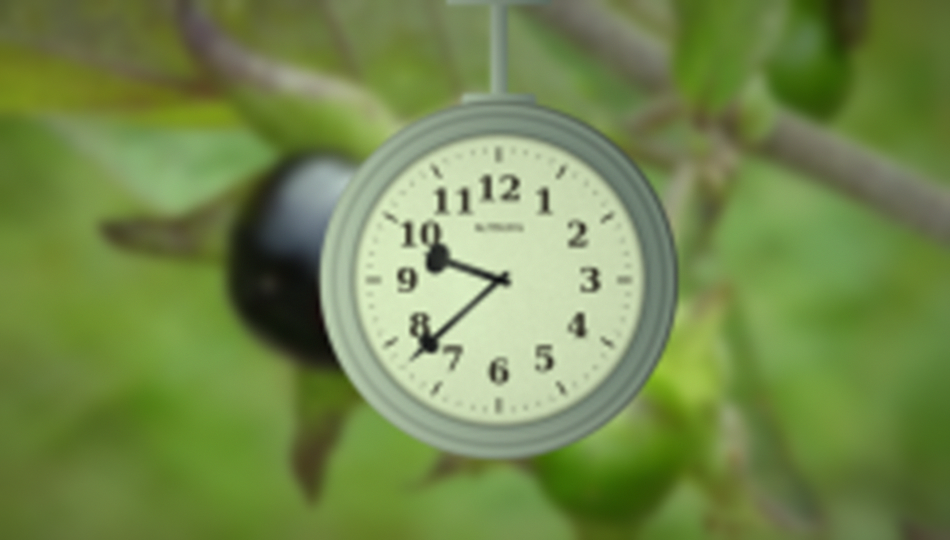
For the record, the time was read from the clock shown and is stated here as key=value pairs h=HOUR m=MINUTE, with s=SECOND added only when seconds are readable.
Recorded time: h=9 m=38
